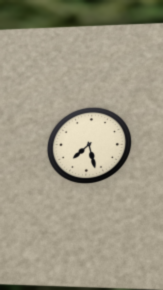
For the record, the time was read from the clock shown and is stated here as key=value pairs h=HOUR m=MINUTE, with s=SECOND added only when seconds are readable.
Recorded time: h=7 m=27
